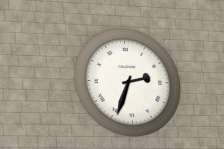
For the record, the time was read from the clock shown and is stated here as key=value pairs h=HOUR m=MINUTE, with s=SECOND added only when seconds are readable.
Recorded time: h=2 m=34
